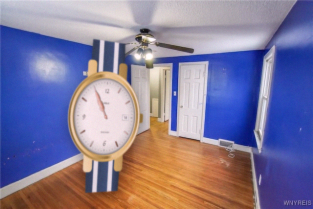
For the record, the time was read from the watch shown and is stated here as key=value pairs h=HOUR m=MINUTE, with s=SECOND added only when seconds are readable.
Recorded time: h=10 m=55
